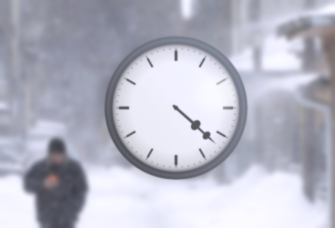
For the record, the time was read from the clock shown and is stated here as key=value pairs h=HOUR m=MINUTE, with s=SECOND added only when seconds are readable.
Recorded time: h=4 m=22
